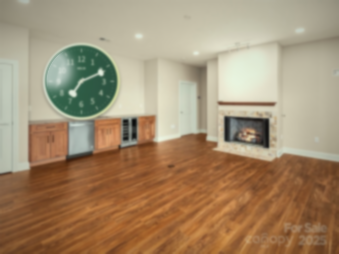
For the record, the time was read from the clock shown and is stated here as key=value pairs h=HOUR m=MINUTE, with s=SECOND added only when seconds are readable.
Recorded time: h=7 m=11
